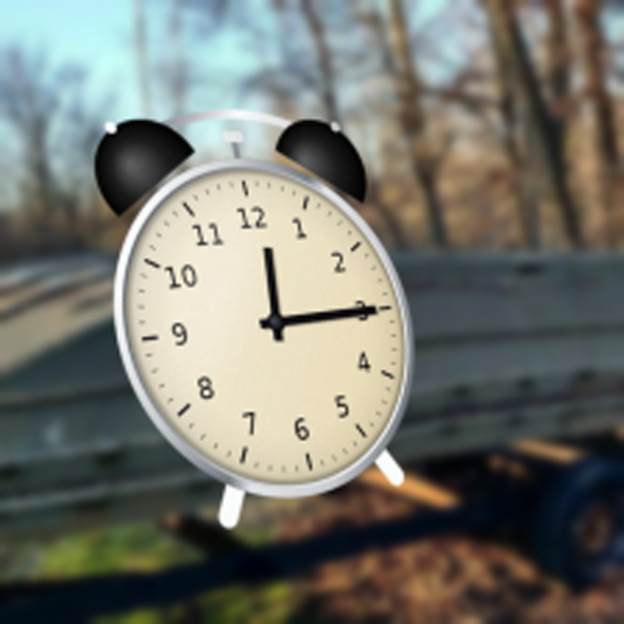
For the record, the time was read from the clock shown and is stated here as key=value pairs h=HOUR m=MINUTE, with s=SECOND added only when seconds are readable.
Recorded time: h=12 m=15
